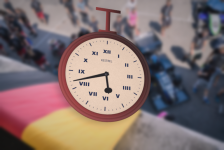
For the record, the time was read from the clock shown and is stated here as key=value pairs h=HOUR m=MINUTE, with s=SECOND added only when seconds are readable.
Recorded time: h=5 m=42
